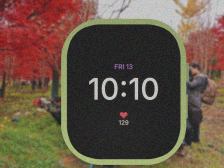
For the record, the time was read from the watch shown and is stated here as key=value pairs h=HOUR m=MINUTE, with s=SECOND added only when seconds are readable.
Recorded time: h=10 m=10
